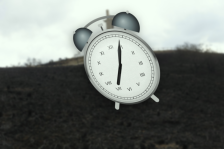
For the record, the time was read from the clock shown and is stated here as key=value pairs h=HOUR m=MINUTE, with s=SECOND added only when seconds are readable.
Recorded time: h=7 m=4
